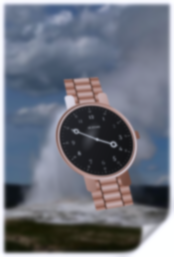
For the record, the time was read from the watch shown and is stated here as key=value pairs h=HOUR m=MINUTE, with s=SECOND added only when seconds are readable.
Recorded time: h=3 m=50
